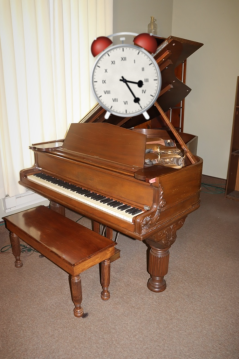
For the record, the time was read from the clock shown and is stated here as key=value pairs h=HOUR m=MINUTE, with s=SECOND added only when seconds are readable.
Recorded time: h=3 m=25
